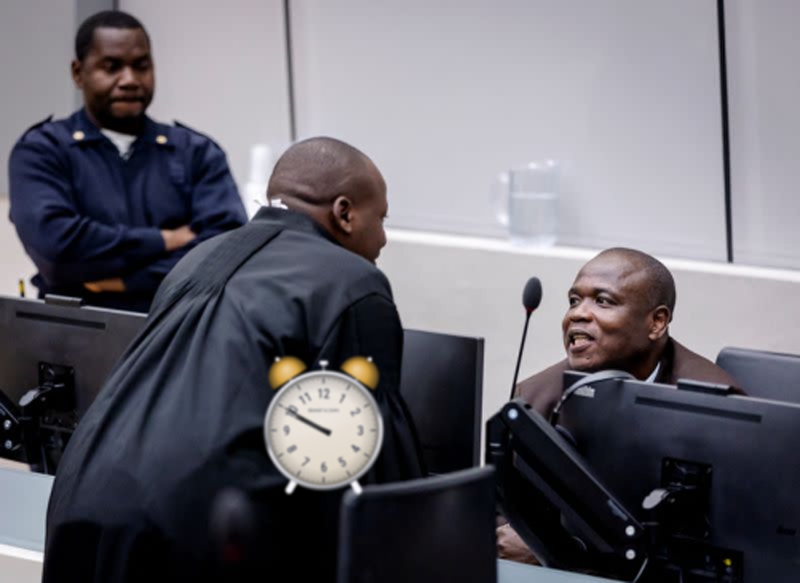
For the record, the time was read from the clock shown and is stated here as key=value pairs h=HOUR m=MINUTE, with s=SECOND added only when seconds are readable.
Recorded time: h=9 m=50
